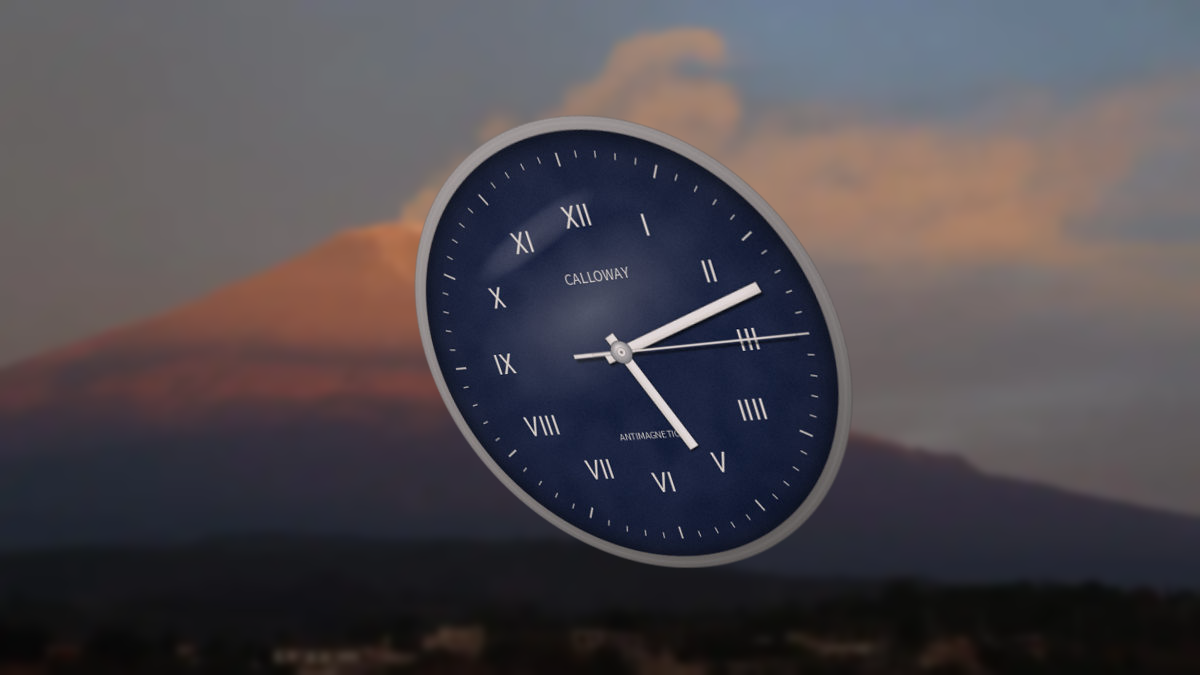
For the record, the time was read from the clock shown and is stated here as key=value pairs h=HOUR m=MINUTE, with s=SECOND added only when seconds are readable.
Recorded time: h=5 m=12 s=15
